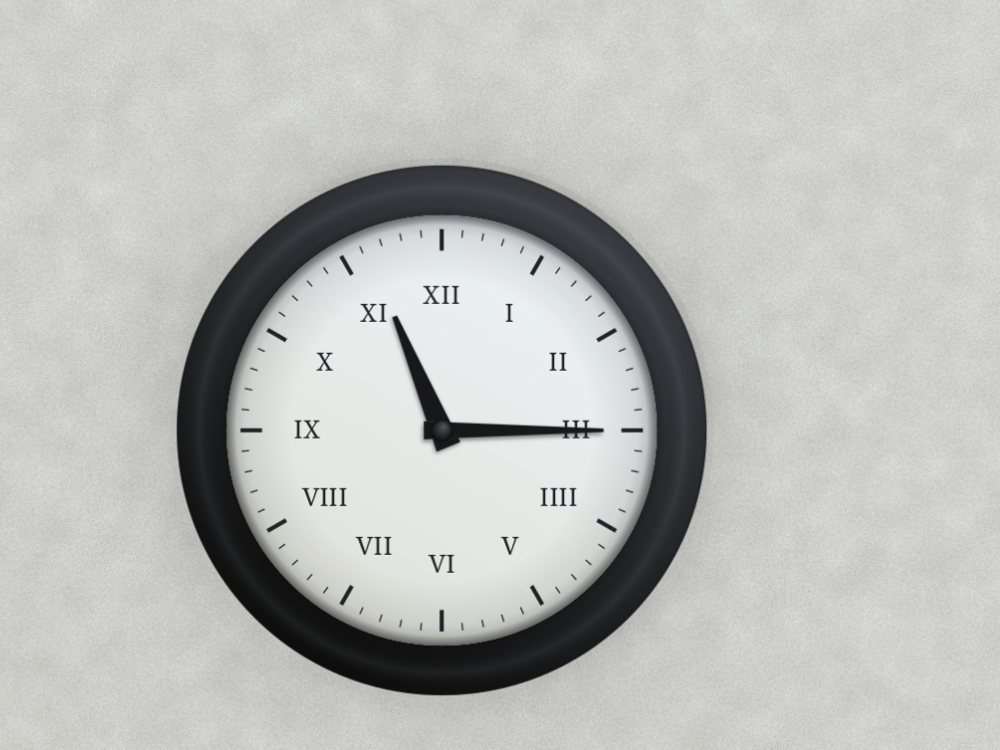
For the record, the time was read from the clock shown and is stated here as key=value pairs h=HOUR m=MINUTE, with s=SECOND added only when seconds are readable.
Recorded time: h=11 m=15
